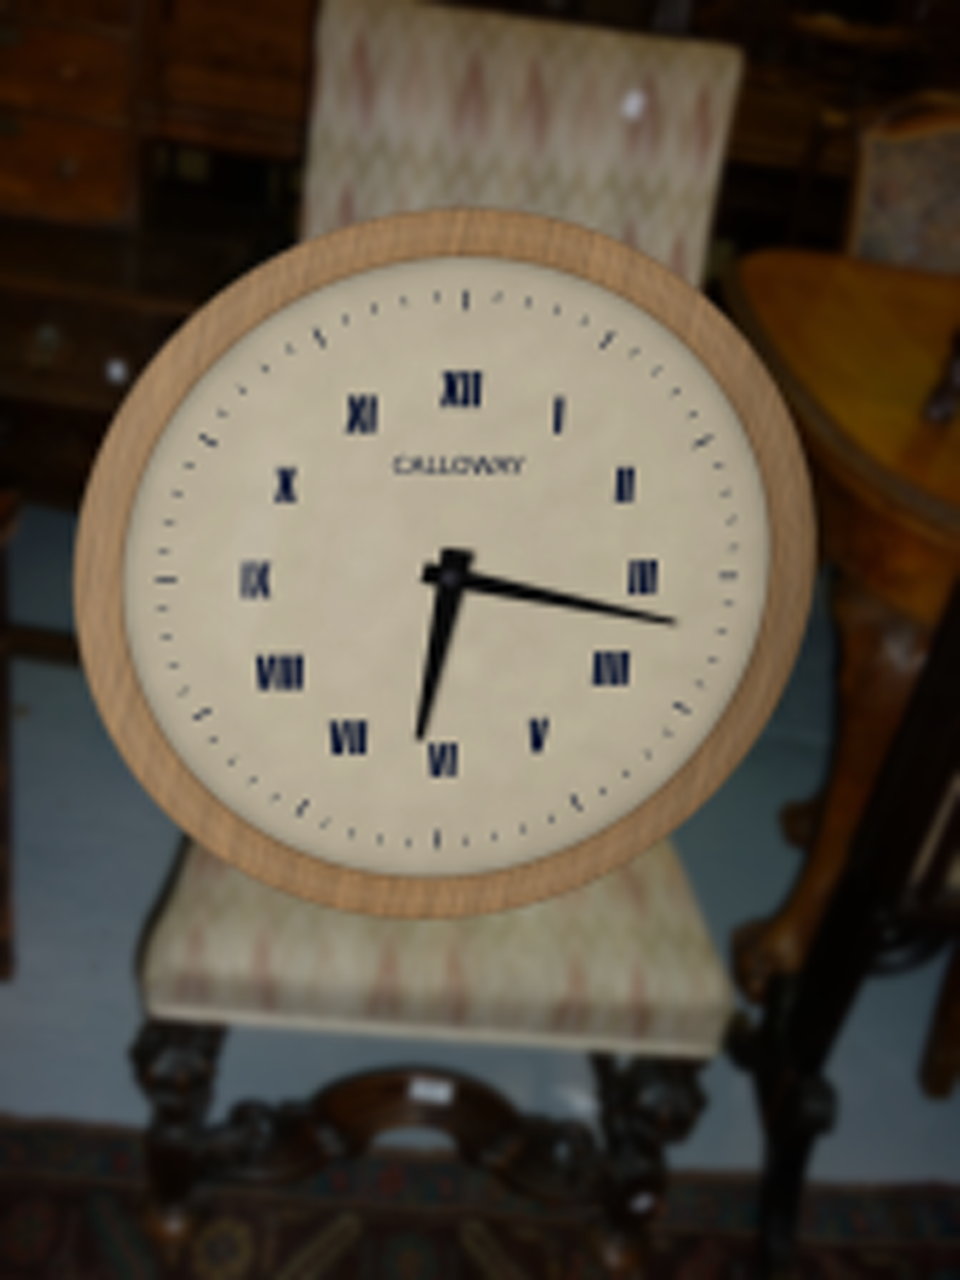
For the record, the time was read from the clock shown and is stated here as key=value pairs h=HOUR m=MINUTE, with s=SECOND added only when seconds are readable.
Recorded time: h=6 m=17
